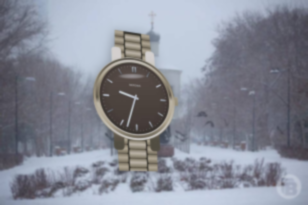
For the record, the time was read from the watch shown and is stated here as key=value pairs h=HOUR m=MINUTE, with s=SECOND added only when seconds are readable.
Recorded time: h=9 m=33
